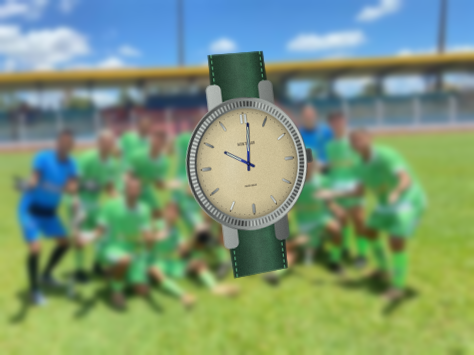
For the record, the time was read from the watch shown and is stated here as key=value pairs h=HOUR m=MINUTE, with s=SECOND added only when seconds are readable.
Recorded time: h=10 m=1
